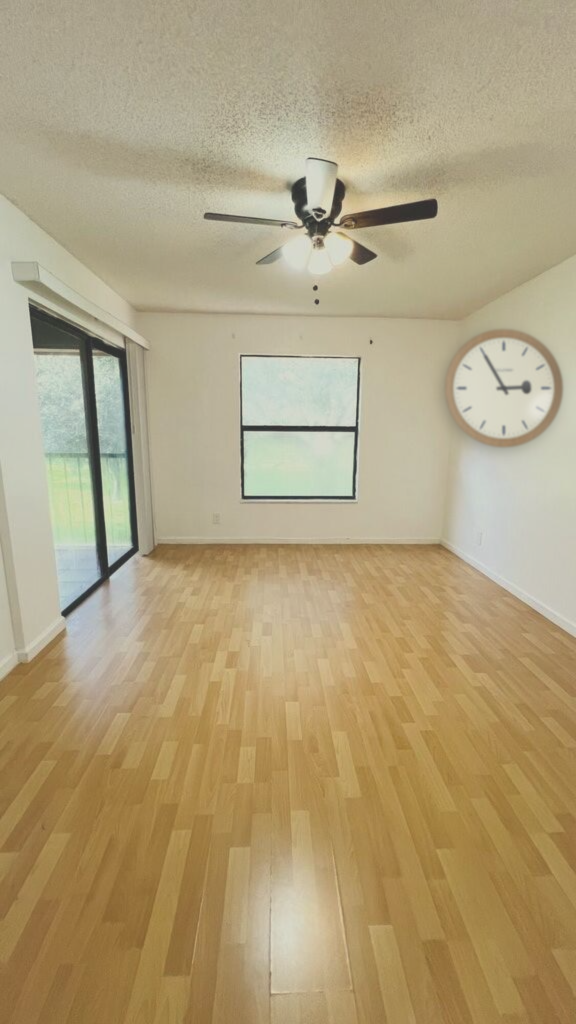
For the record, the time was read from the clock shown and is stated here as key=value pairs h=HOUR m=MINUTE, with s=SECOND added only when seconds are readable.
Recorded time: h=2 m=55
